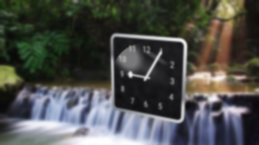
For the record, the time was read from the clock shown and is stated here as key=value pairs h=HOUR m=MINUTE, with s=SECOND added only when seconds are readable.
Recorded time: h=9 m=5
